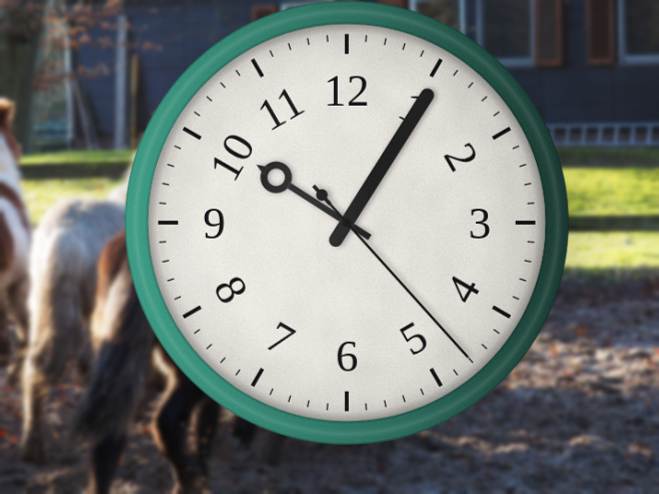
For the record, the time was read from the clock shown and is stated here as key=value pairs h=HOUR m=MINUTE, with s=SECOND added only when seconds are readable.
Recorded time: h=10 m=5 s=23
